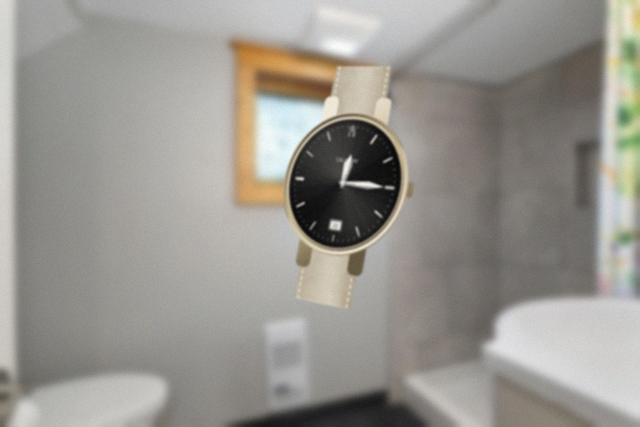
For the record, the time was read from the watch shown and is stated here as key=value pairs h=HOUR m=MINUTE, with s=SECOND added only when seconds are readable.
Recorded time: h=12 m=15
